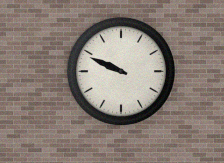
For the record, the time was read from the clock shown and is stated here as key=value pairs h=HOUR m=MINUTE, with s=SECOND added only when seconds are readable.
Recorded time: h=9 m=49
